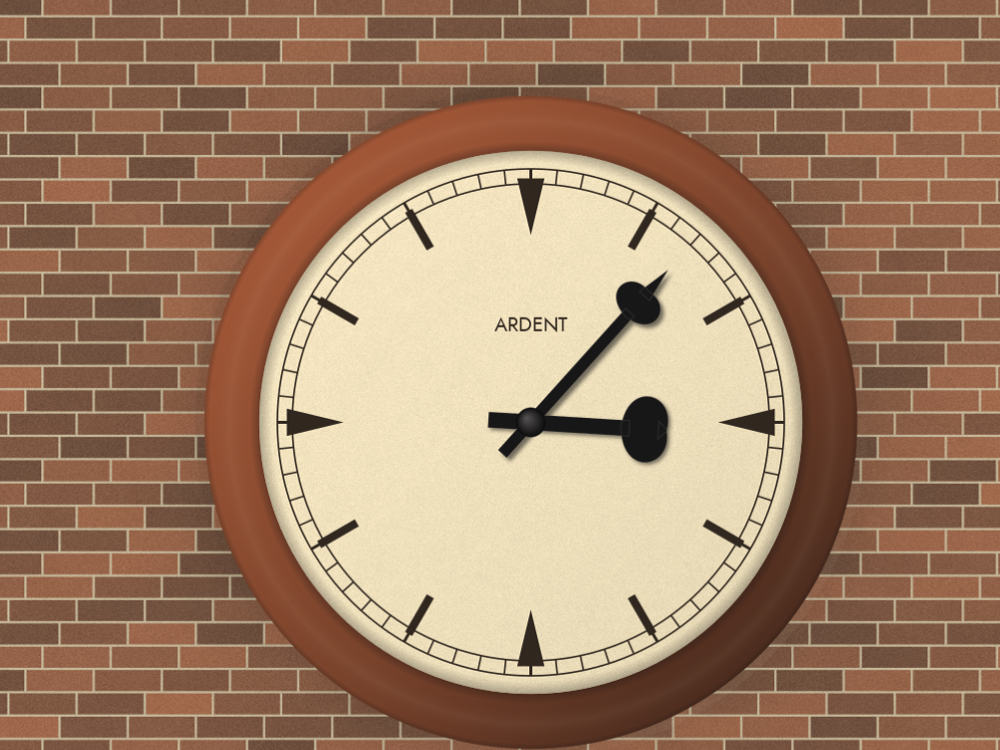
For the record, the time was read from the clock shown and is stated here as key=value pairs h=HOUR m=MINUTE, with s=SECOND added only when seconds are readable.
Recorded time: h=3 m=7
